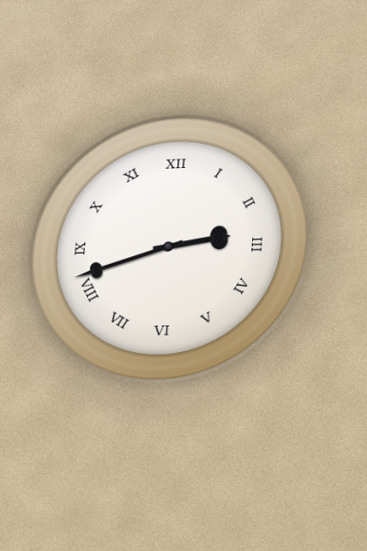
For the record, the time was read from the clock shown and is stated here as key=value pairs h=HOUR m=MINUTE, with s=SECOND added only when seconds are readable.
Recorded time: h=2 m=42
